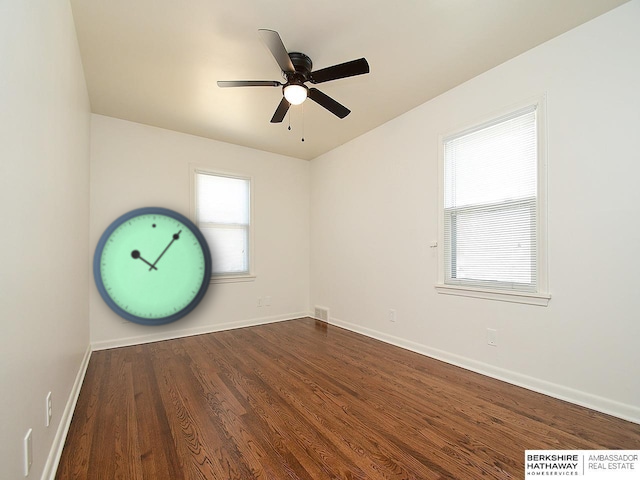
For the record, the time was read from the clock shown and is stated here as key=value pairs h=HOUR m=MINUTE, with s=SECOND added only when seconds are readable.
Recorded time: h=10 m=6
